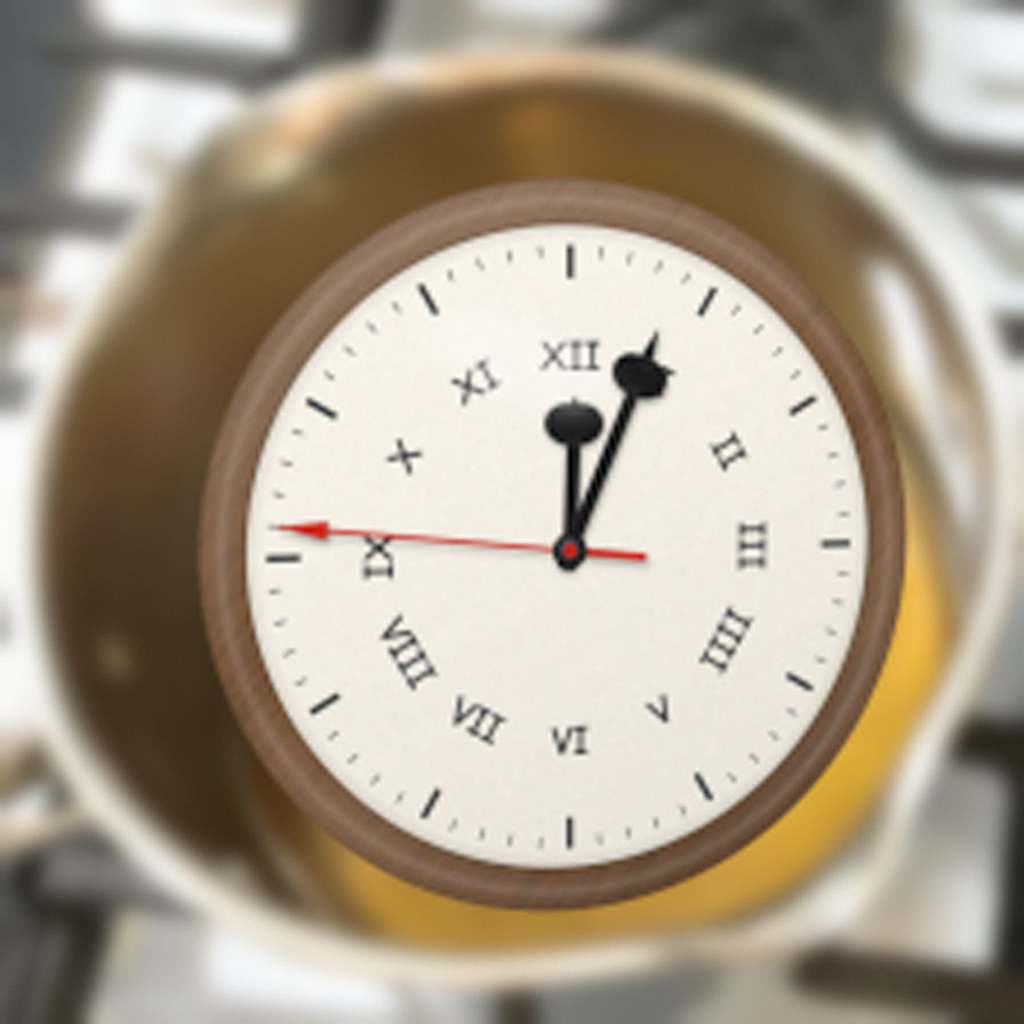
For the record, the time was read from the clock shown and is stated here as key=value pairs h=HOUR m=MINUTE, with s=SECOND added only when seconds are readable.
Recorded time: h=12 m=3 s=46
